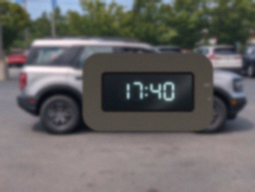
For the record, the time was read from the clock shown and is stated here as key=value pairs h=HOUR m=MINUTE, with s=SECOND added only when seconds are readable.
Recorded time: h=17 m=40
